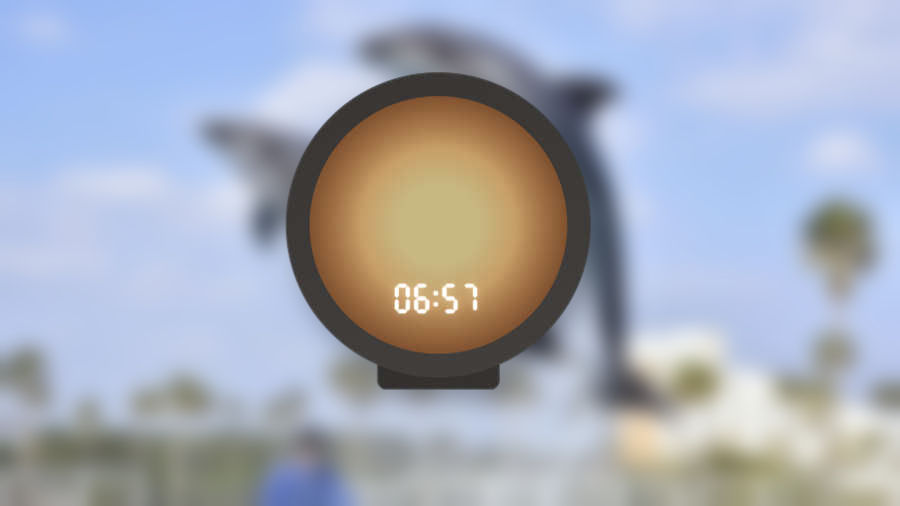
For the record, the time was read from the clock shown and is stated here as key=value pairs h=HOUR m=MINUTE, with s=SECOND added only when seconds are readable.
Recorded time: h=6 m=57
